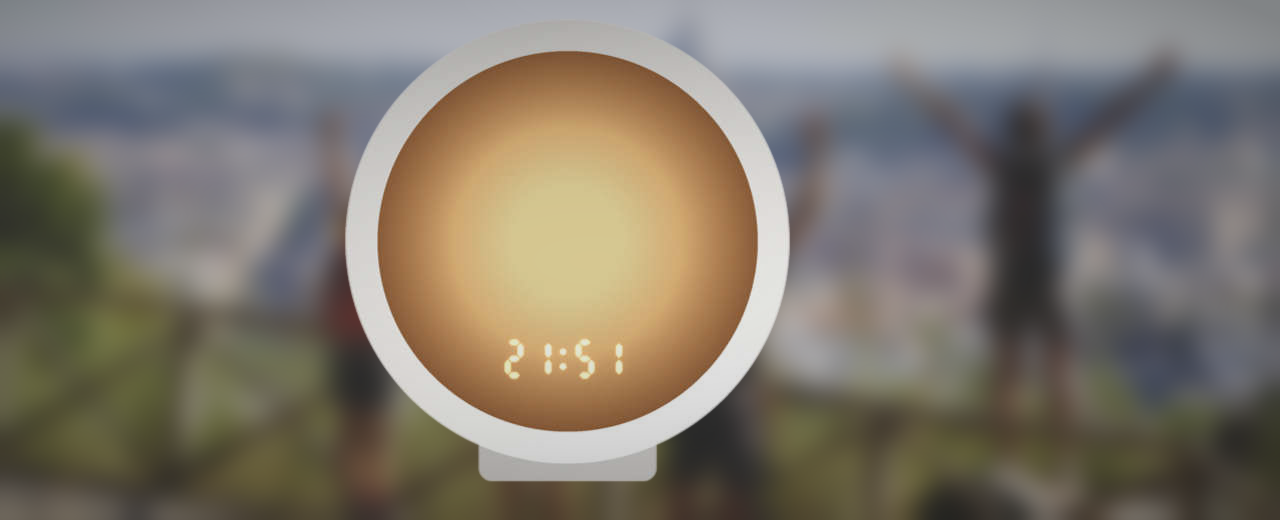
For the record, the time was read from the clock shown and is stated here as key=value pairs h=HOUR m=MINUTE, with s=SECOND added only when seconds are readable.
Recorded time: h=21 m=51
